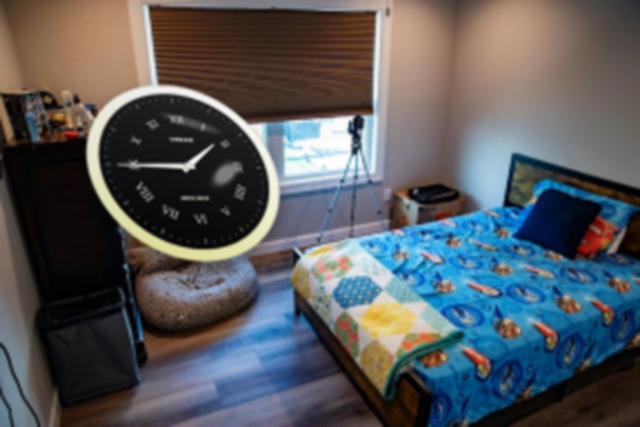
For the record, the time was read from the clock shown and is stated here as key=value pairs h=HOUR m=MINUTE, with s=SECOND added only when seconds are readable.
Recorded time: h=1 m=45
